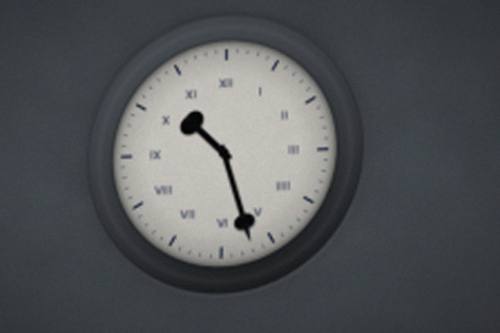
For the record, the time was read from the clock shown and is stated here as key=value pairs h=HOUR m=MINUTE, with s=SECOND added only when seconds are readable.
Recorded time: h=10 m=27
